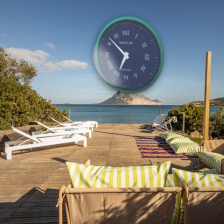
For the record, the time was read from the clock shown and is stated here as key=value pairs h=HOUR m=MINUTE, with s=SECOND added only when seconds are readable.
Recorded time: h=6 m=52
